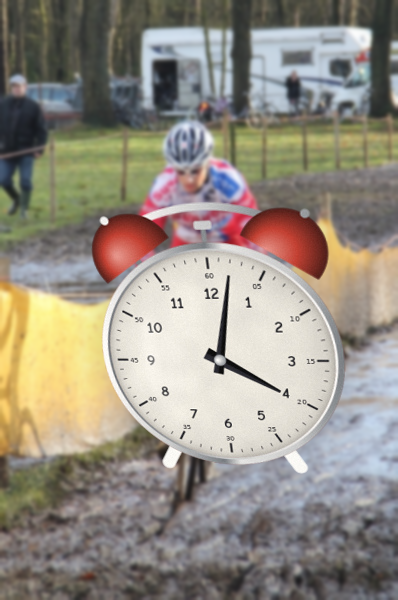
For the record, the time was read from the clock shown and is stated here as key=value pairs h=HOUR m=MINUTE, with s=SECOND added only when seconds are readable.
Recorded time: h=4 m=2
